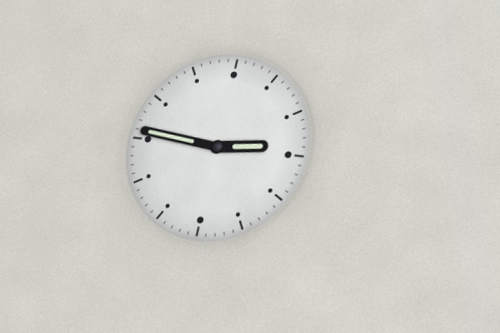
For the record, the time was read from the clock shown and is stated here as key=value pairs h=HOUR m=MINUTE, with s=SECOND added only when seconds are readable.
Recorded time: h=2 m=46
